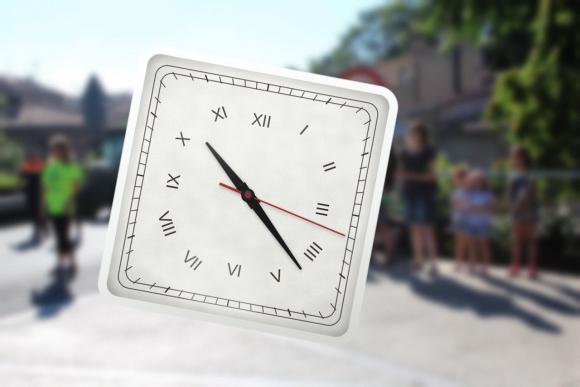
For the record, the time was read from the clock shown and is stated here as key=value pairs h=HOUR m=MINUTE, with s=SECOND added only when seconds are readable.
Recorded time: h=10 m=22 s=17
